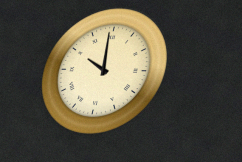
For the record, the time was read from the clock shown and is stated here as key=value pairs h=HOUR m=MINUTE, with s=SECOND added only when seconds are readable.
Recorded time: h=9 m=59
